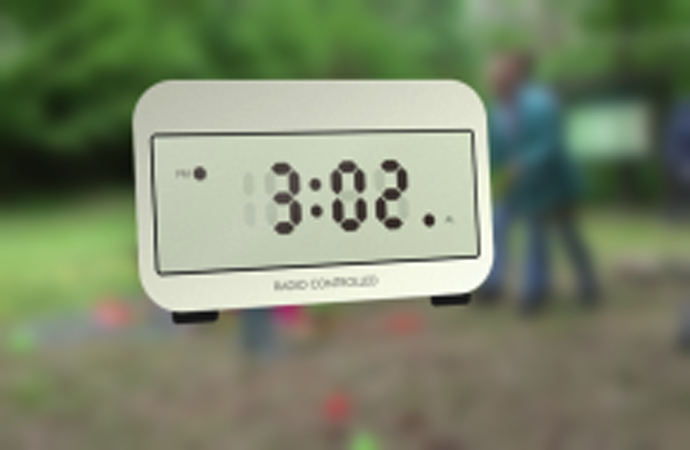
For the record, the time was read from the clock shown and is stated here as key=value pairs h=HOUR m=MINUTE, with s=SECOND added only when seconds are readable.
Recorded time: h=3 m=2
